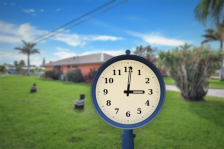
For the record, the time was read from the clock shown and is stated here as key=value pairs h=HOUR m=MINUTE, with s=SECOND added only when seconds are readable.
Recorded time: h=3 m=1
